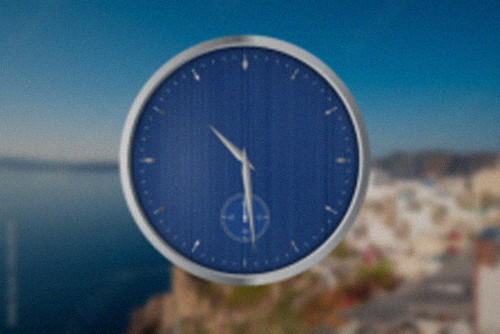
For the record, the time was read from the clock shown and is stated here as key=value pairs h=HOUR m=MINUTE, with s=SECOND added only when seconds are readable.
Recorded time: h=10 m=29
